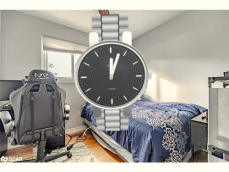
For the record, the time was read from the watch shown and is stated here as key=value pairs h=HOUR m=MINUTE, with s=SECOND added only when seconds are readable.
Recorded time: h=12 m=3
